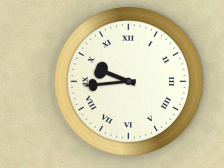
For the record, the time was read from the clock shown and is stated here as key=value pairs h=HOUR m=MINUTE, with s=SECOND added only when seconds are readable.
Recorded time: h=9 m=44
